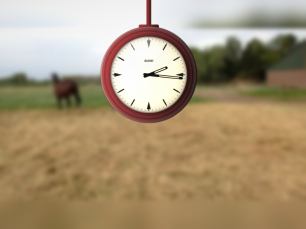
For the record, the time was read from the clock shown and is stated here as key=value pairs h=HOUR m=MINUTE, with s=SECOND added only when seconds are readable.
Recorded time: h=2 m=16
